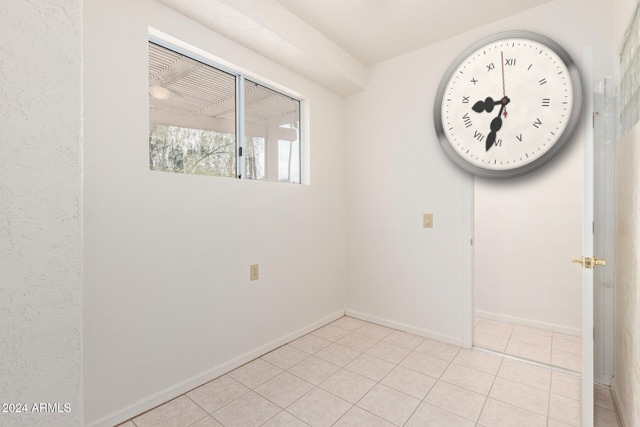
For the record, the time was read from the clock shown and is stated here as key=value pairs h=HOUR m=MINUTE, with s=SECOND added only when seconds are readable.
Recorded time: h=8 m=31 s=58
